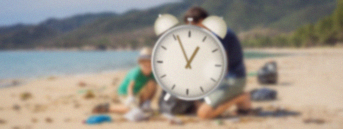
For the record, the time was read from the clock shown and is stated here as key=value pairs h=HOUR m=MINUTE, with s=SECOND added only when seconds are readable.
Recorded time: h=12 m=56
